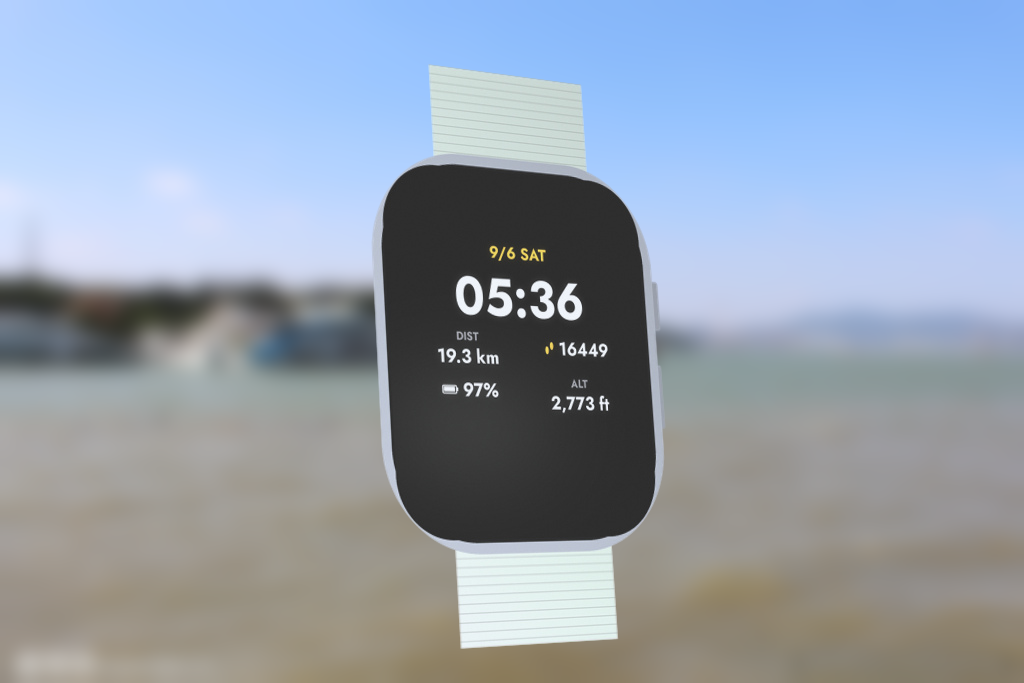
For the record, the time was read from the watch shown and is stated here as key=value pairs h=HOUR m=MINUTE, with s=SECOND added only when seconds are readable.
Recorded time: h=5 m=36
